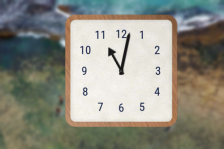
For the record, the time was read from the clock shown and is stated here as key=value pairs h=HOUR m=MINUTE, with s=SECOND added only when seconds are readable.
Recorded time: h=11 m=2
